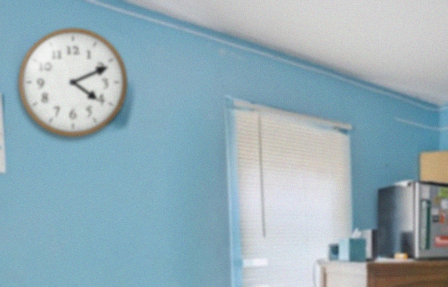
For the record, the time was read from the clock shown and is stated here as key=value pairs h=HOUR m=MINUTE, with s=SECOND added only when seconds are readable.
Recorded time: h=4 m=11
